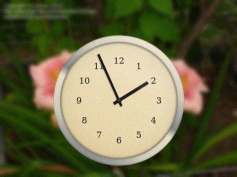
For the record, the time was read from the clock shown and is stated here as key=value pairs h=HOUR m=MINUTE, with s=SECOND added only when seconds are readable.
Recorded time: h=1 m=56
